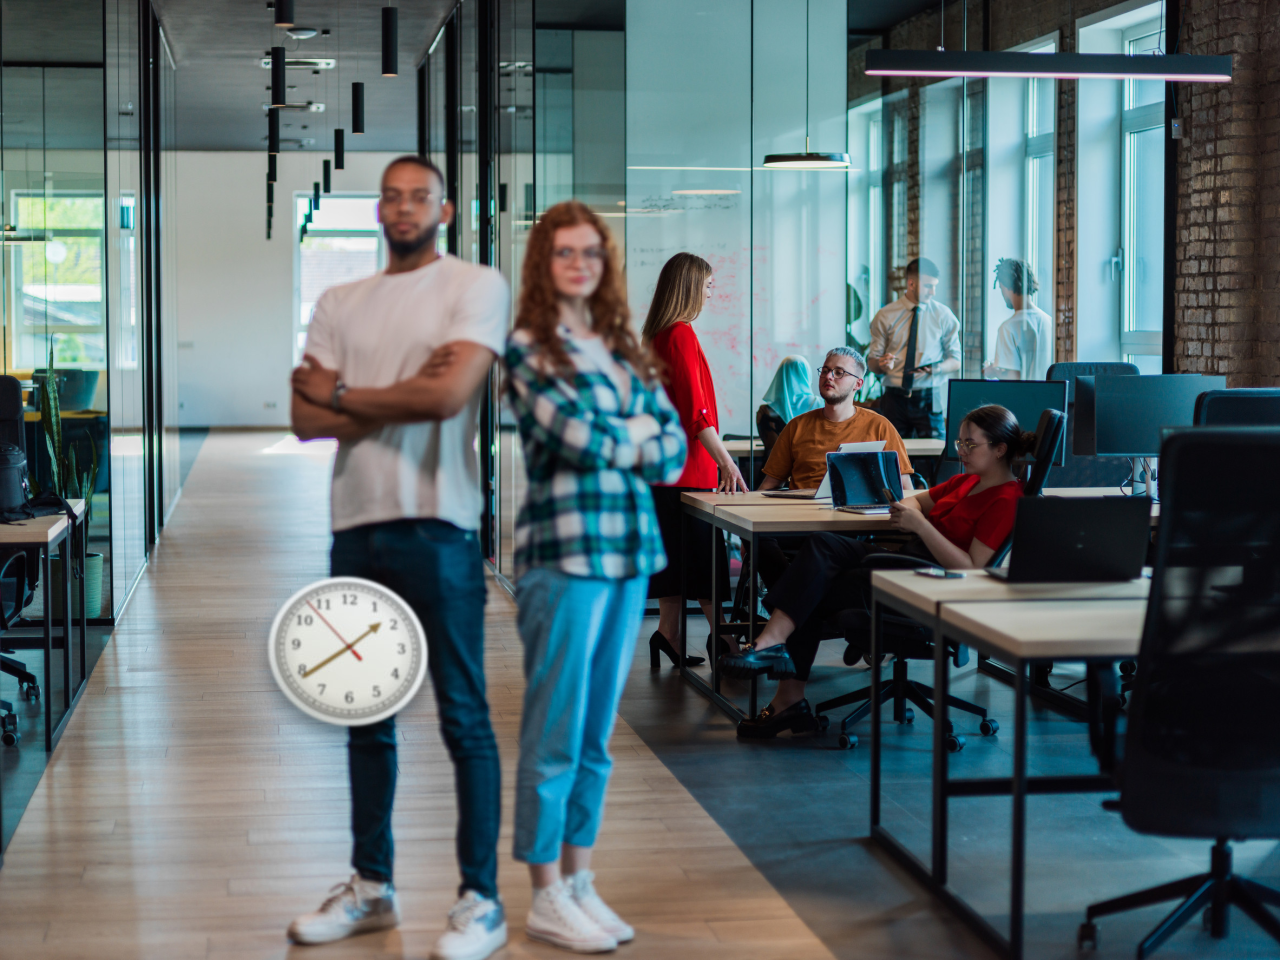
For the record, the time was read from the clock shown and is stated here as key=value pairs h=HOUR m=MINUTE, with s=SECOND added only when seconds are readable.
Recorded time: h=1 m=38 s=53
